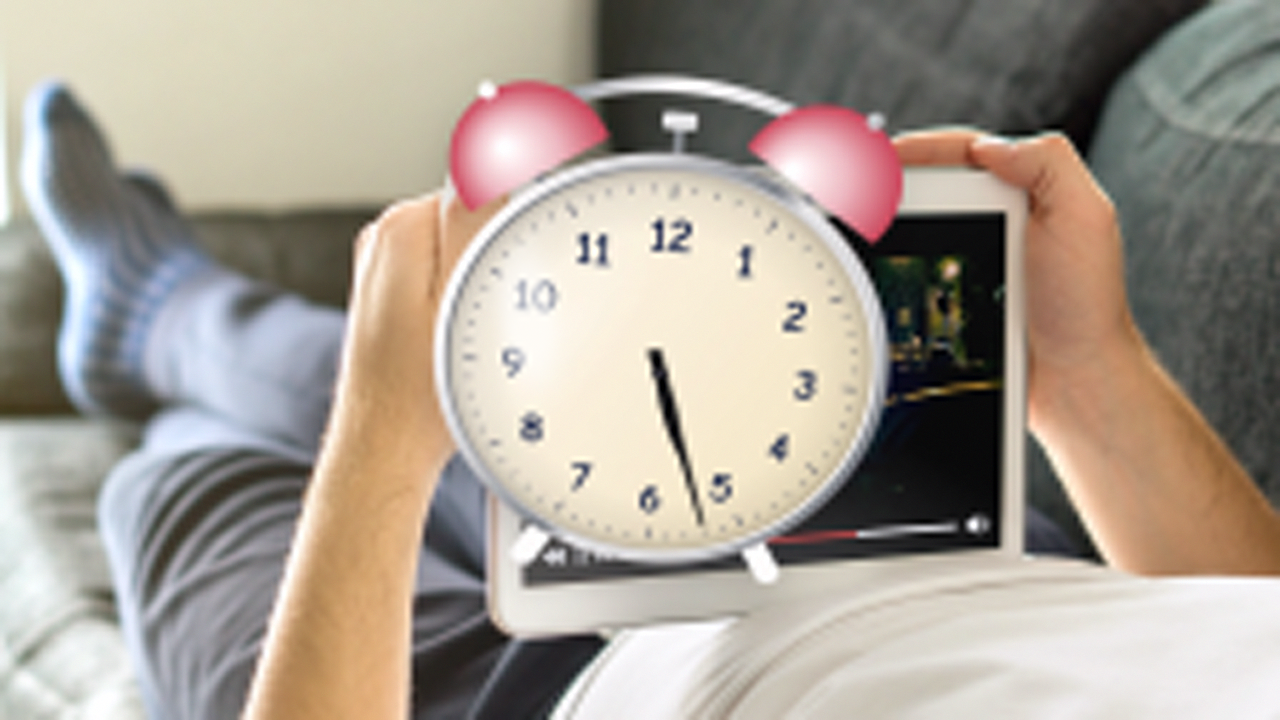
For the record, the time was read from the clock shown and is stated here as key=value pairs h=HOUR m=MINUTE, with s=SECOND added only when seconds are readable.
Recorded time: h=5 m=27
